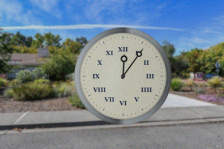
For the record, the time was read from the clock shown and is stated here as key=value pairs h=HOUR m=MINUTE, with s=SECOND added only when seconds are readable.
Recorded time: h=12 m=6
